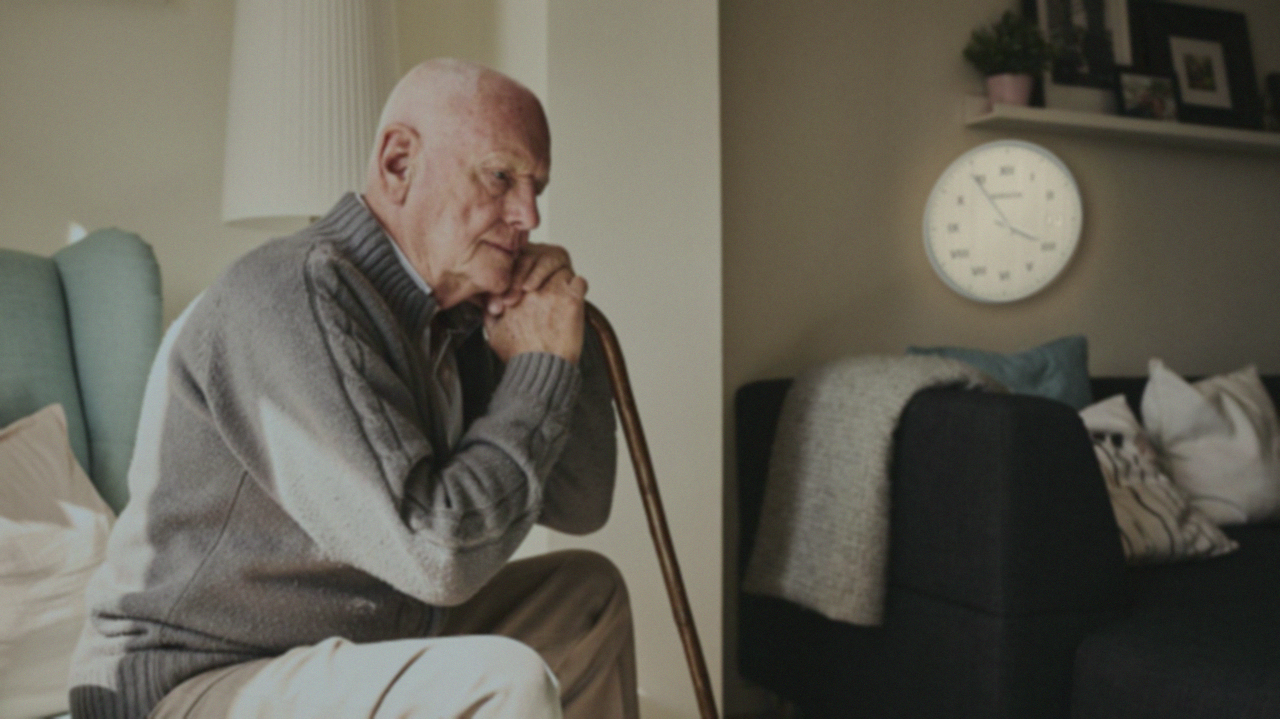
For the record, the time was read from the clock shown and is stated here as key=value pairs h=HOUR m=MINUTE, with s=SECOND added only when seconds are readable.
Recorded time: h=3 m=54
